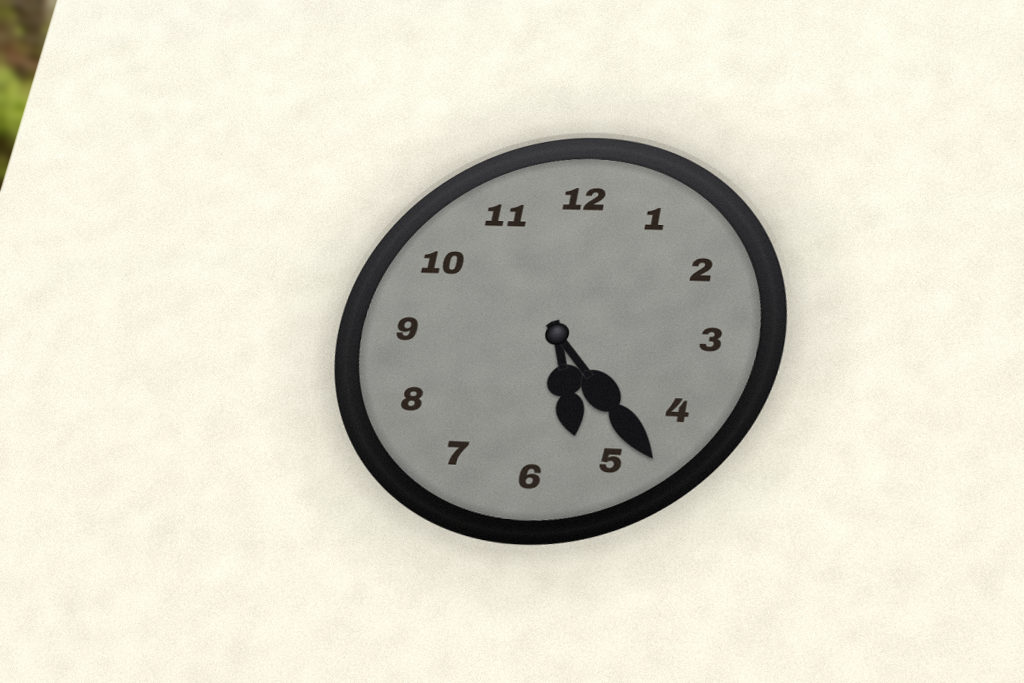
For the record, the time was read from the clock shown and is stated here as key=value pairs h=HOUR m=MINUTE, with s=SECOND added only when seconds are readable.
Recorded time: h=5 m=23
